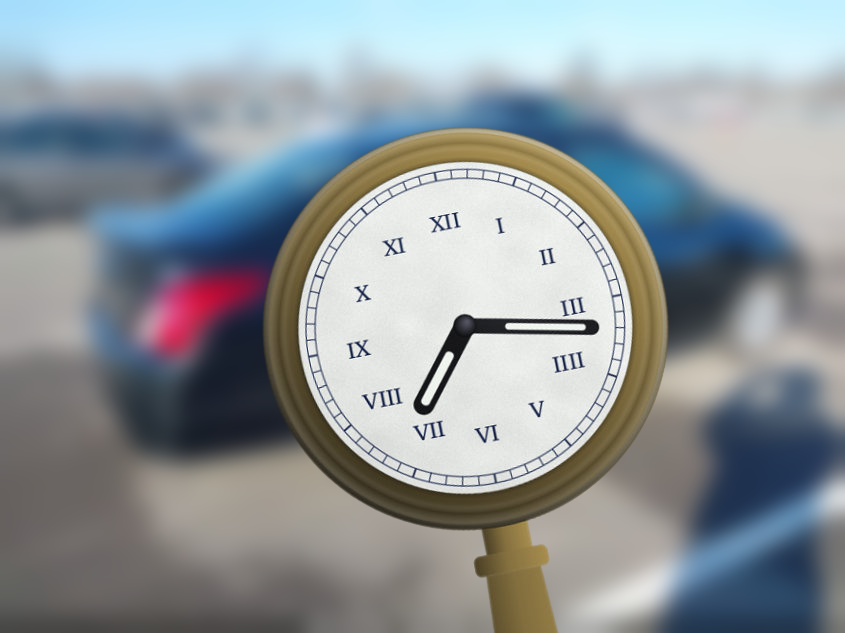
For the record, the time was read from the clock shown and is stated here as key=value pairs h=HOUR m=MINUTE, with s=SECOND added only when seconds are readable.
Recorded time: h=7 m=17
